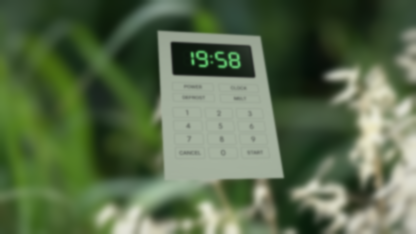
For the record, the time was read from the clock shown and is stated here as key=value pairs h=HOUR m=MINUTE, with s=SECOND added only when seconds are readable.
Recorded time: h=19 m=58
